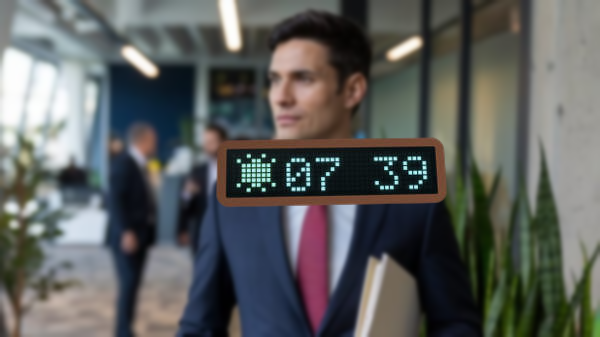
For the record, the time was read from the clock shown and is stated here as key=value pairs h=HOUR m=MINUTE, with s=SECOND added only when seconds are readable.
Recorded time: h=7 m=39
